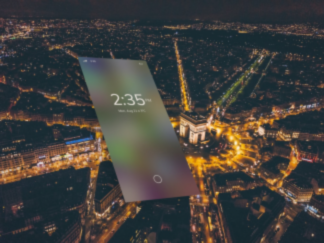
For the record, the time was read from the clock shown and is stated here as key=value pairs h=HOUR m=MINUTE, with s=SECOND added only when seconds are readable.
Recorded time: h=2 m=35
